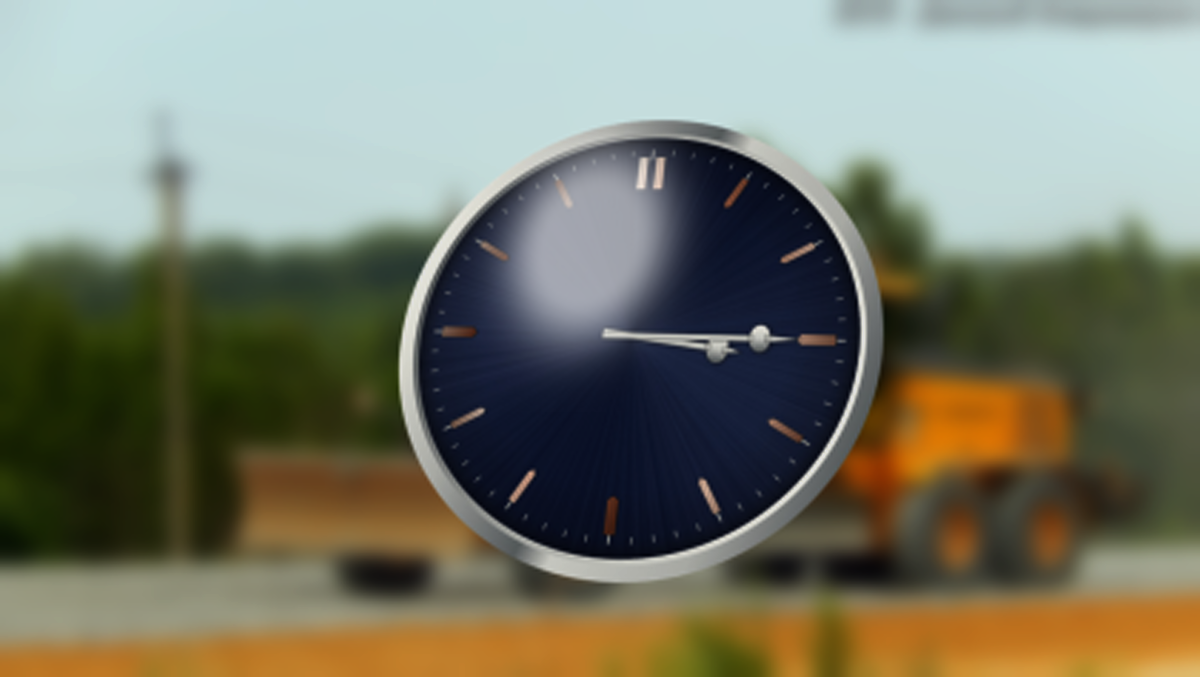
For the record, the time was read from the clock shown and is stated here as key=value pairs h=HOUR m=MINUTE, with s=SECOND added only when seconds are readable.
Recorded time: h=3 m=15
